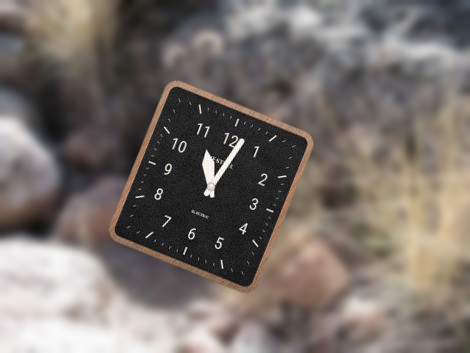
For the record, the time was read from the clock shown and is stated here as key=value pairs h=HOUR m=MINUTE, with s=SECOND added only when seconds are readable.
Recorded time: h=11 m=2
